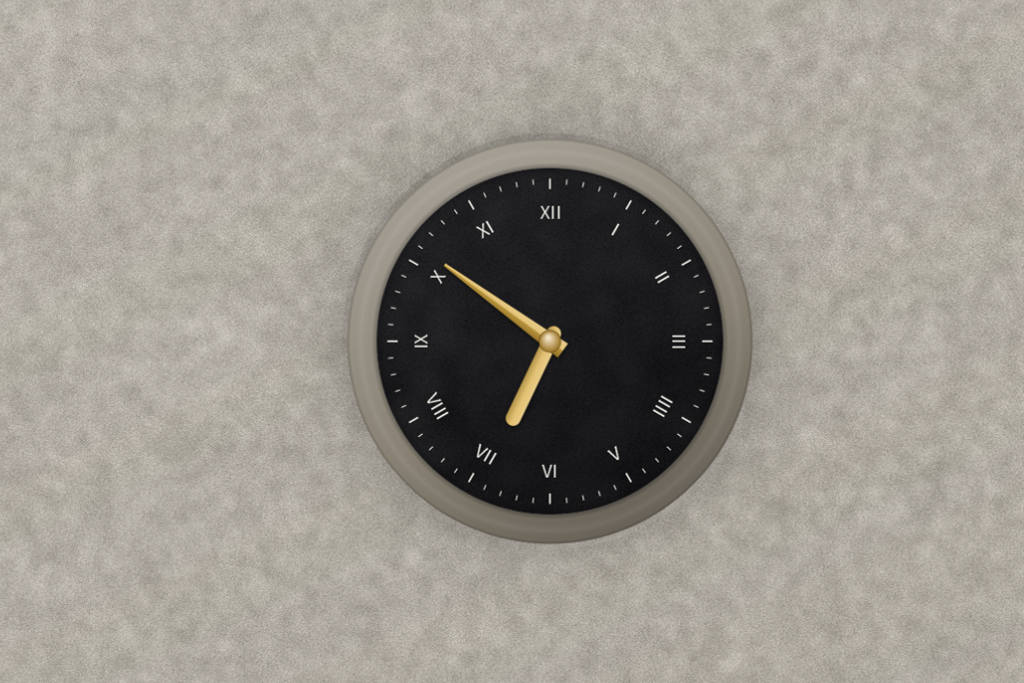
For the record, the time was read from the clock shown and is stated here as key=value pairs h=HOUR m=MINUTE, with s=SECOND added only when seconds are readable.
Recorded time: h=6 m=51
